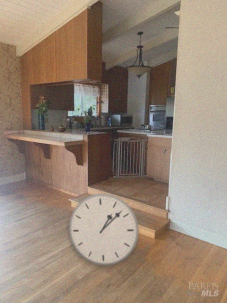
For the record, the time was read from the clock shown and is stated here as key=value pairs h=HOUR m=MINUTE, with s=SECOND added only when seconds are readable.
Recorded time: h=1 m=8
